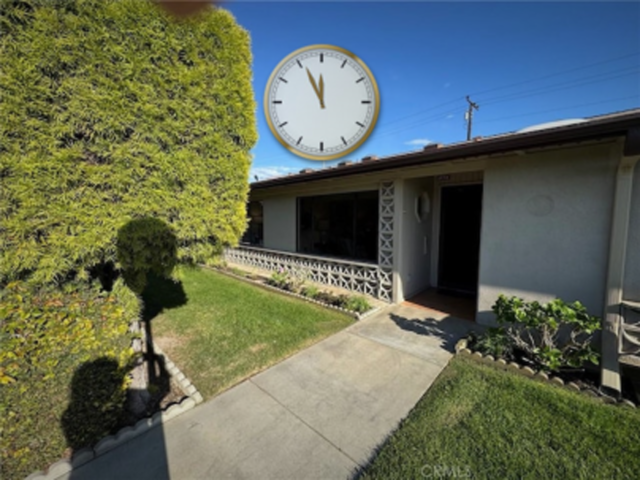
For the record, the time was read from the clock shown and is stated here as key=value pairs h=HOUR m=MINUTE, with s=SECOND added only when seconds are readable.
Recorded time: h=11 m=56
